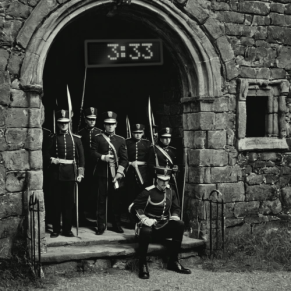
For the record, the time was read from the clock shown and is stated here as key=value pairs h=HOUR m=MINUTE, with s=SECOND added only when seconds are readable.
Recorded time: h=3 m=33
